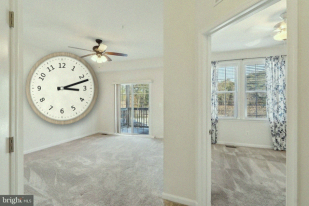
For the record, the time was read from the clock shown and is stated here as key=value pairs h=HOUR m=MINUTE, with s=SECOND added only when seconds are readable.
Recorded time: h=3 m=12
